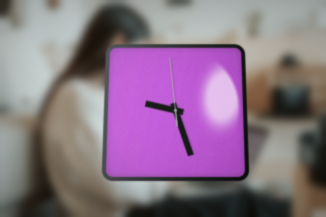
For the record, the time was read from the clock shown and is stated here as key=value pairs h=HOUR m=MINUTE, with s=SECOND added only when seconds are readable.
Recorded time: h=9 m=26 s=59
